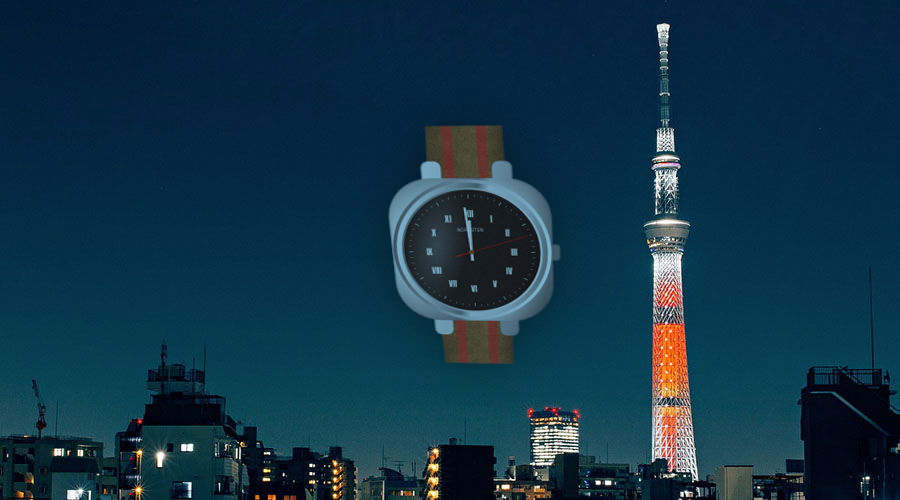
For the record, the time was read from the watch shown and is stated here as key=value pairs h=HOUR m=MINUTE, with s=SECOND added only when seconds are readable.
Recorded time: h=11 m=59 s=12
